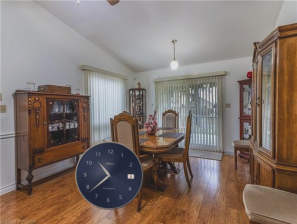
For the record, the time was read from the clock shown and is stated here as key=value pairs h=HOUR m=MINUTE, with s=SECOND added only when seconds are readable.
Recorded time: h=10 m=38
